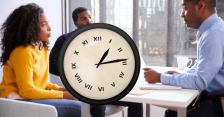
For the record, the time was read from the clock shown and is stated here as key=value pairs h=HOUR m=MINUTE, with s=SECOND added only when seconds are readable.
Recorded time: h=1 m=14
